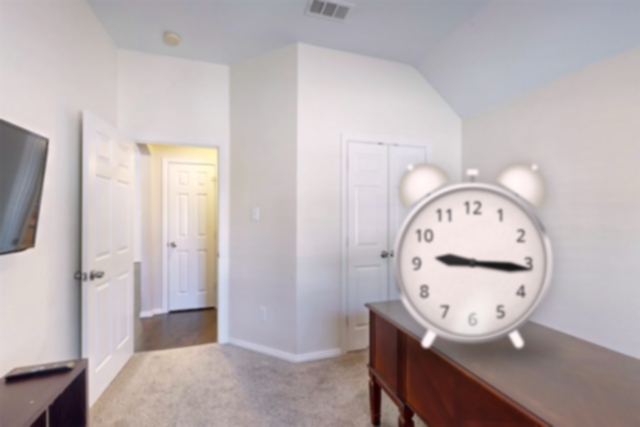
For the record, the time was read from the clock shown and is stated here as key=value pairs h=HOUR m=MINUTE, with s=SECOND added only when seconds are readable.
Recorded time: h=9 m=16
